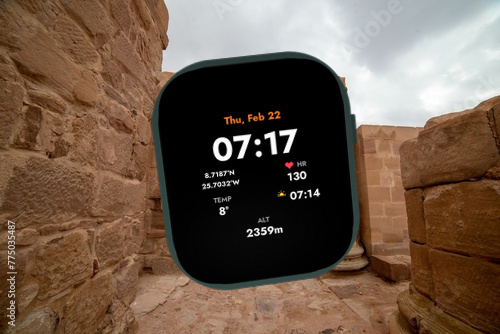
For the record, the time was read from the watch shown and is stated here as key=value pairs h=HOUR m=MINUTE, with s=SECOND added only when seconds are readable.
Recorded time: h=7 m=17
